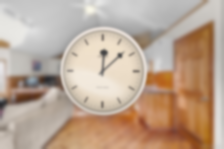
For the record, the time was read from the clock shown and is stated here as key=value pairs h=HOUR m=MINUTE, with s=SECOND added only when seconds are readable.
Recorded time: h=12 m=8
